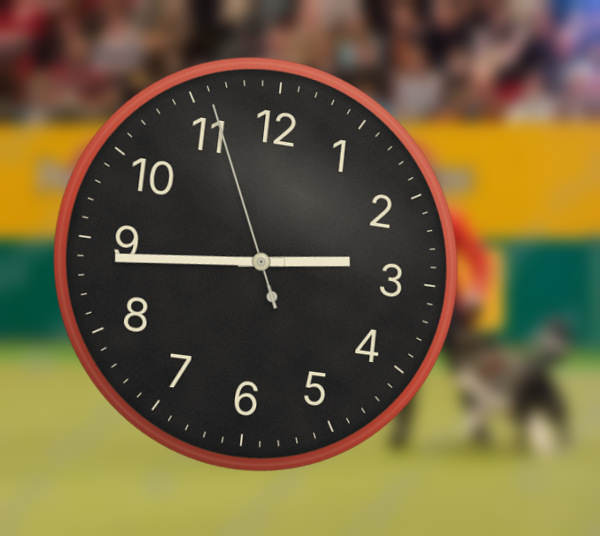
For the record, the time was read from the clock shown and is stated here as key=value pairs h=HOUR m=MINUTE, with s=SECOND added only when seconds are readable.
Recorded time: h=2 m=43 s=56
